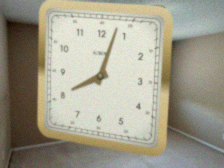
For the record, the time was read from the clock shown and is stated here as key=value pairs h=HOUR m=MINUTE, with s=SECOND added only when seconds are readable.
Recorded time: h=8 m=3
